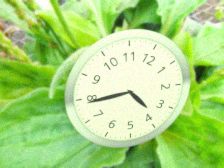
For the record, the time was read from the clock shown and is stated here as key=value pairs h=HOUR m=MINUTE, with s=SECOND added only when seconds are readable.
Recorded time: h=3 m=39
